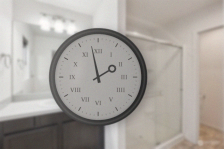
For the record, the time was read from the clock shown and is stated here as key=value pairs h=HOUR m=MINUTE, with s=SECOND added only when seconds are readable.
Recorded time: h=1 m=58
